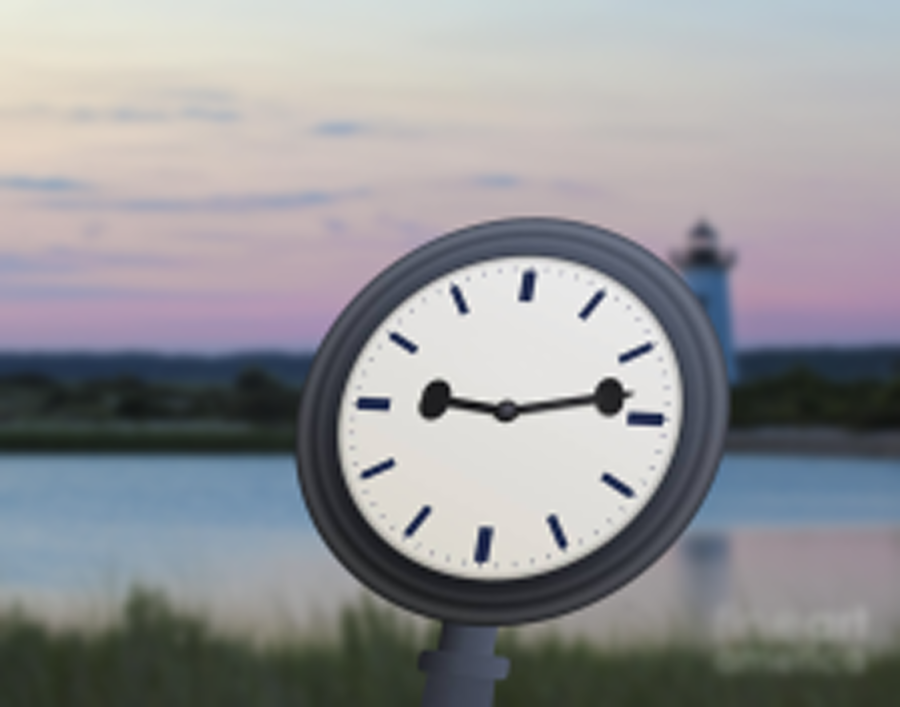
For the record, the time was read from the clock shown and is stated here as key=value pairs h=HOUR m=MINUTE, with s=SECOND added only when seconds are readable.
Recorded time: h=9 m=13
